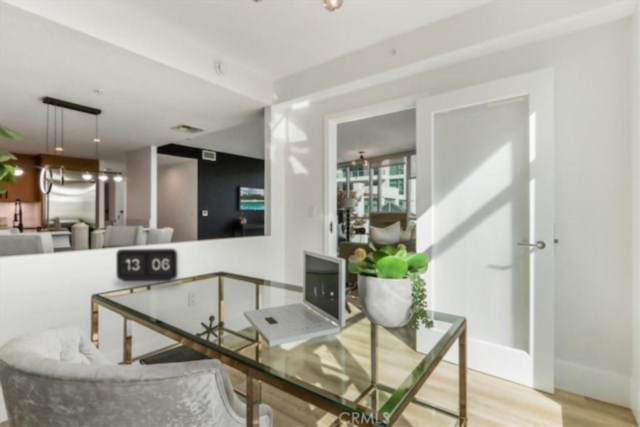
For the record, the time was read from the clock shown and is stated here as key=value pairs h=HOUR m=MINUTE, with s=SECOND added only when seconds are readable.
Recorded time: h=13 m=6
